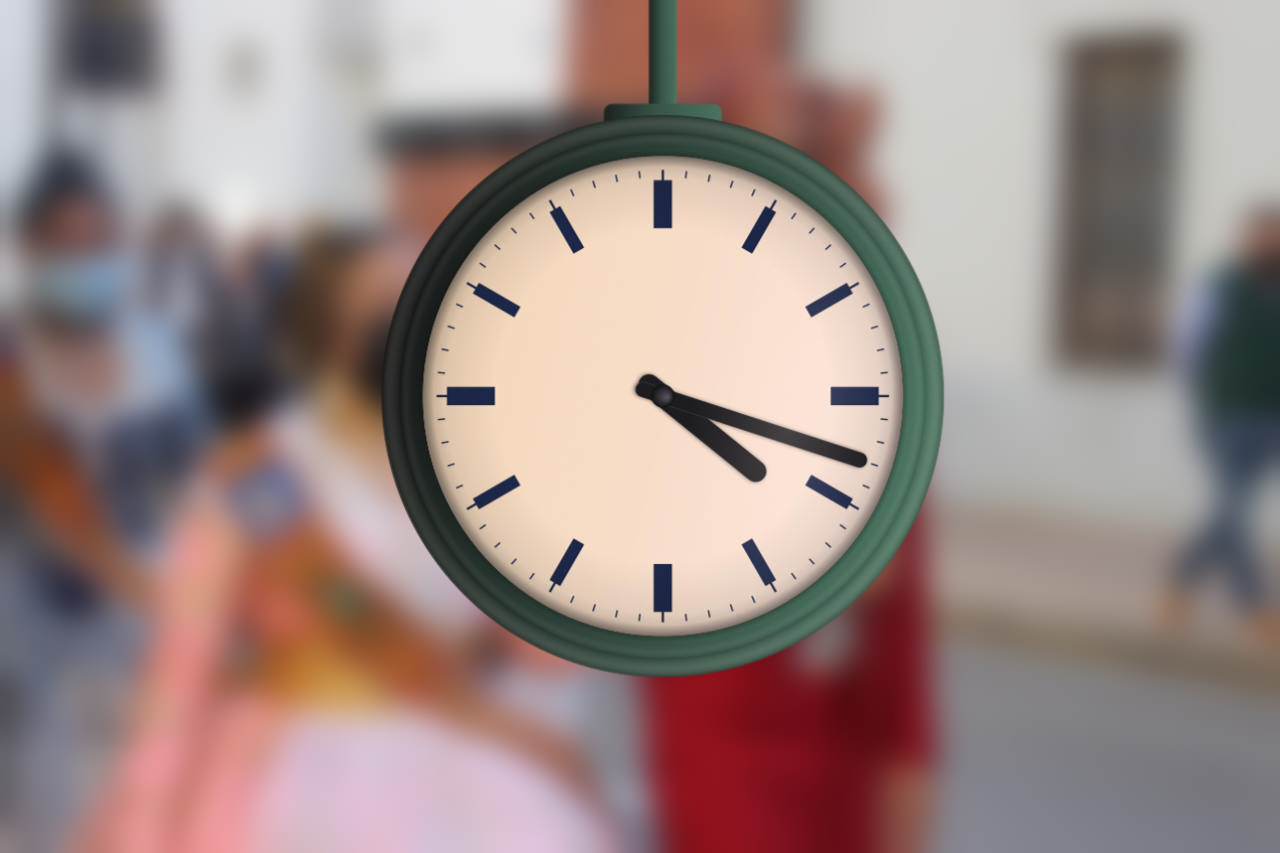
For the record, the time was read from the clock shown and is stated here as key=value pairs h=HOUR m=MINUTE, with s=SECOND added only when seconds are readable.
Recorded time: h=4 m=18
